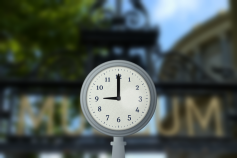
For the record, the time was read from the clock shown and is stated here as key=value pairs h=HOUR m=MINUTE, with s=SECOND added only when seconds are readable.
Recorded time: h=9 m=0
